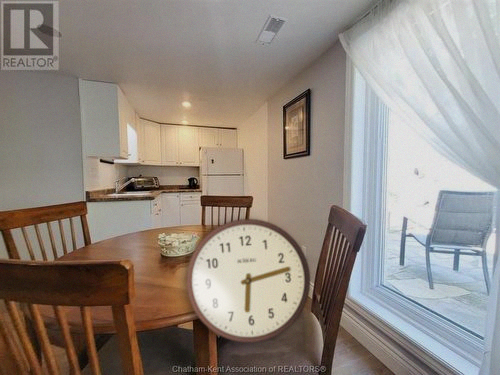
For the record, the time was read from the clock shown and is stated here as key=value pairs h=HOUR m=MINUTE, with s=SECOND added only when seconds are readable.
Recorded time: h=6 m=13
